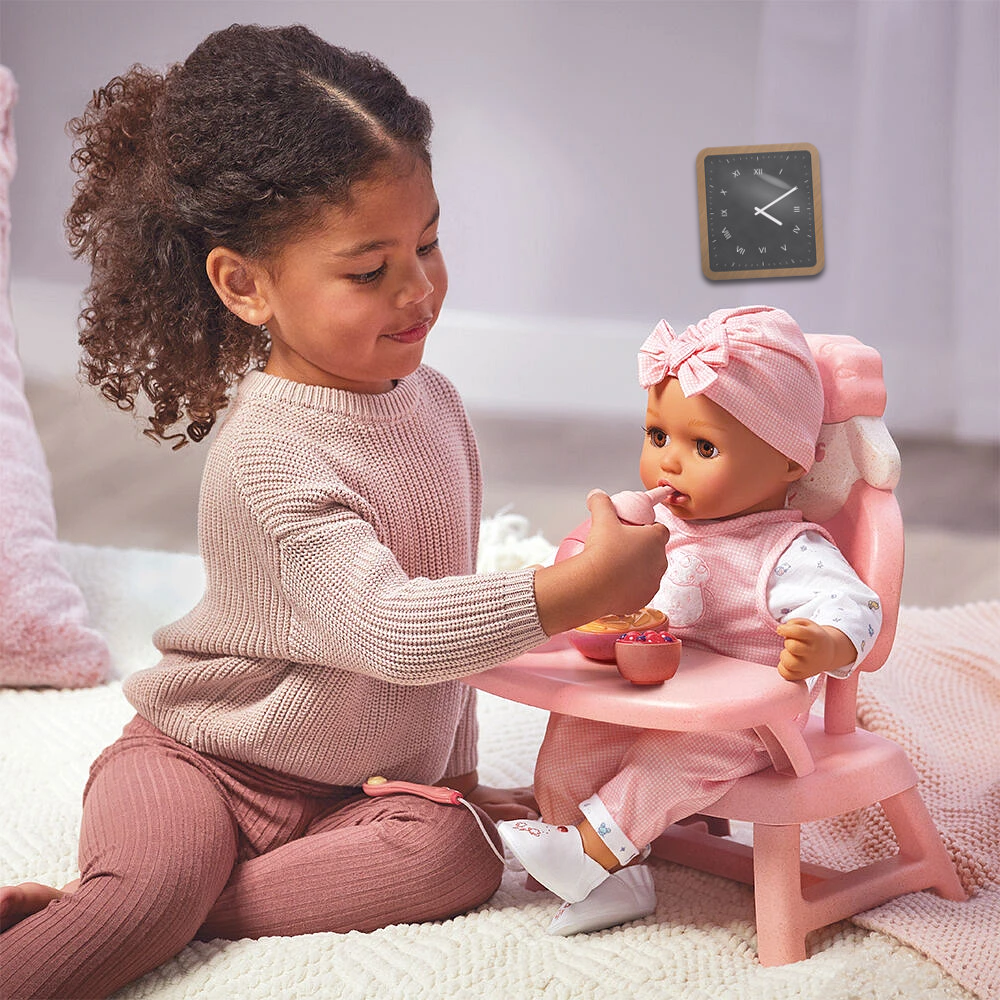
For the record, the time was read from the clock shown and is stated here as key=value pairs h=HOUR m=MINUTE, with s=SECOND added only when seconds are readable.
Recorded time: h=4 m=10
